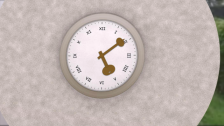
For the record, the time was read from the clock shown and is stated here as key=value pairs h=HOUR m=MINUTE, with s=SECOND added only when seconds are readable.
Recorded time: h=5 m=9
